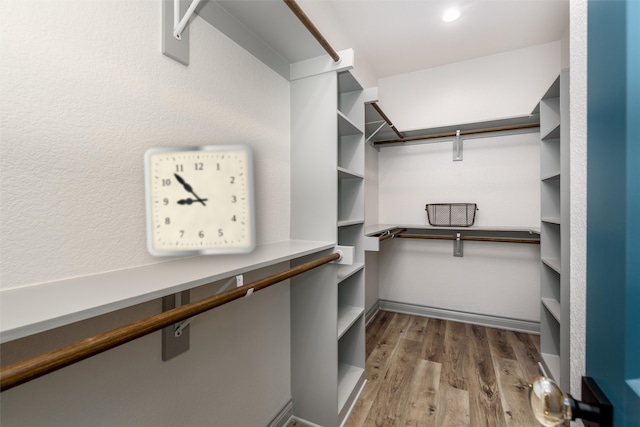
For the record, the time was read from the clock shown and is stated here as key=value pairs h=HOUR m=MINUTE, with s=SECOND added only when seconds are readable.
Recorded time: h=8 m=53
